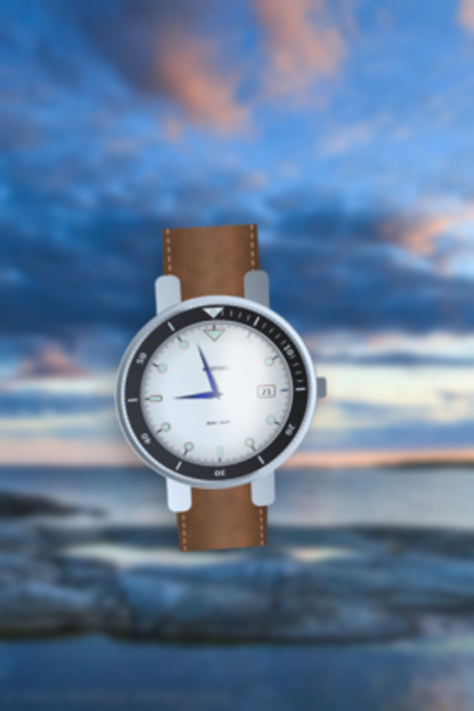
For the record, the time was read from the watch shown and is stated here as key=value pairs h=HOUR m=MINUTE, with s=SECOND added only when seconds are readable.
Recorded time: h=8 m=57
